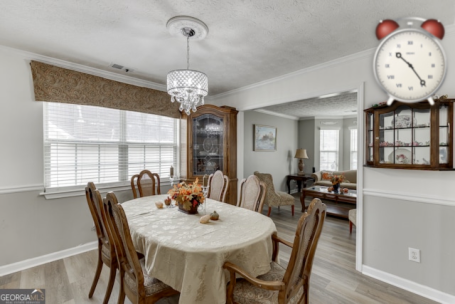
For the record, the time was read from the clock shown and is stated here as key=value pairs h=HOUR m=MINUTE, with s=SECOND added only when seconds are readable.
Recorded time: h=10 m=24
